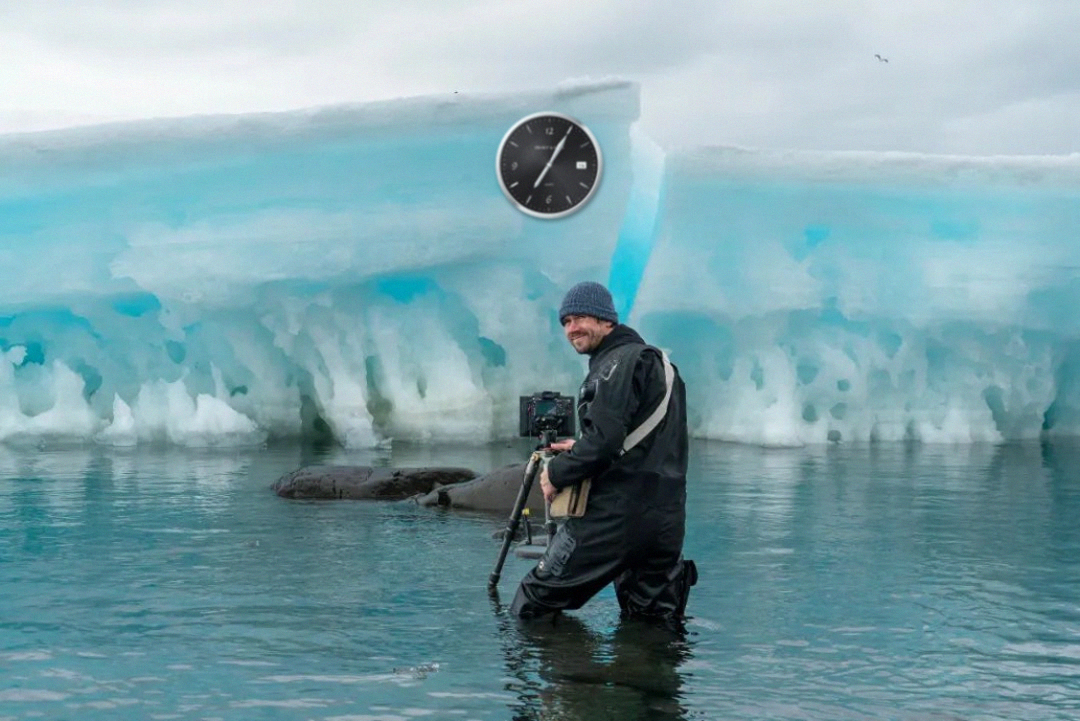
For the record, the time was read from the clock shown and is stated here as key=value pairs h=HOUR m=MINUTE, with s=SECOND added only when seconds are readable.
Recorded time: h=7 m=5
